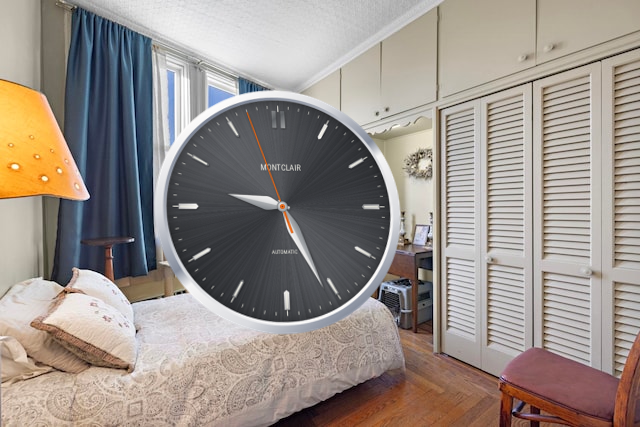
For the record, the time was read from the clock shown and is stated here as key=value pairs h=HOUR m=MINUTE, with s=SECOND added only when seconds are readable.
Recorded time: h=9 m=25 s=57
